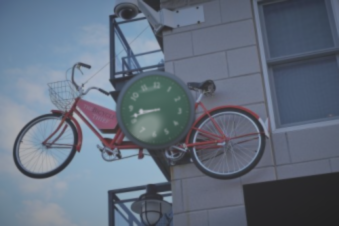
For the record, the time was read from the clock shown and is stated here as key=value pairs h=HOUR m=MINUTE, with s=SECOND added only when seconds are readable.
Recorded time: h=8 m=42
